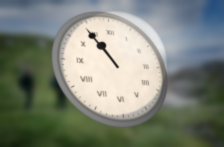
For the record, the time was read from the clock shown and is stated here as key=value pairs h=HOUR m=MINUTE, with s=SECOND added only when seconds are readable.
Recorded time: h=10 m=54
